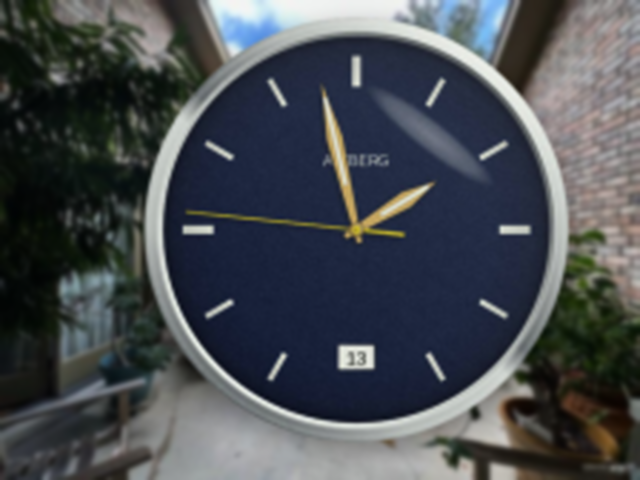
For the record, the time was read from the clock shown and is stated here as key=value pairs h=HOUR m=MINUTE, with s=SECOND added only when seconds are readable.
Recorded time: h=1 m=57 s=46
